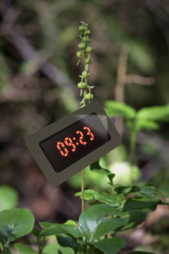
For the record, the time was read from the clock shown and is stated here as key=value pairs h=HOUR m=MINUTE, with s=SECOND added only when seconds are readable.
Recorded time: h=9 m=23
